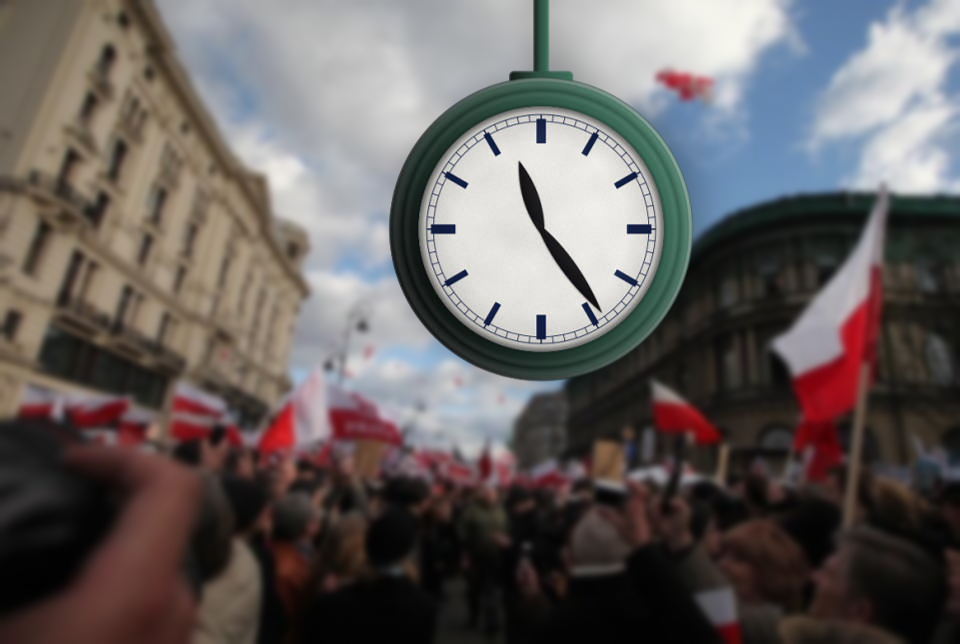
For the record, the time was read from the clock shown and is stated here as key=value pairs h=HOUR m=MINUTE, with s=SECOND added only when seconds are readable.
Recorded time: h=11 m=24
